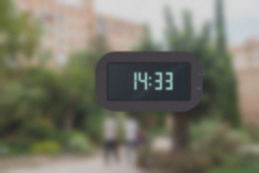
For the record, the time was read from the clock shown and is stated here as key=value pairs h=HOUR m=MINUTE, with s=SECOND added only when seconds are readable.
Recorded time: h=14 m=33
